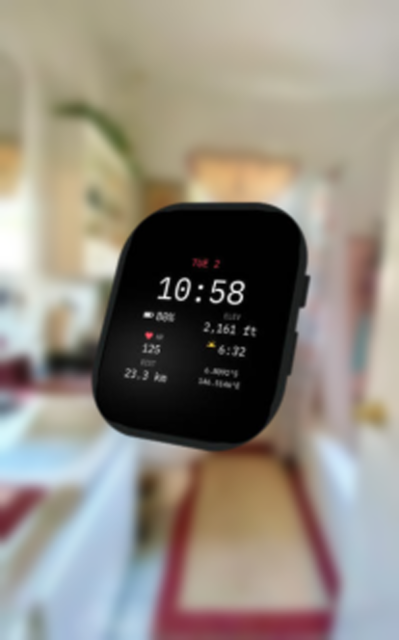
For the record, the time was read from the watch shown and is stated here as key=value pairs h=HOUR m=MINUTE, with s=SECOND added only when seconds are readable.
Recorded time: h=10 m=58
